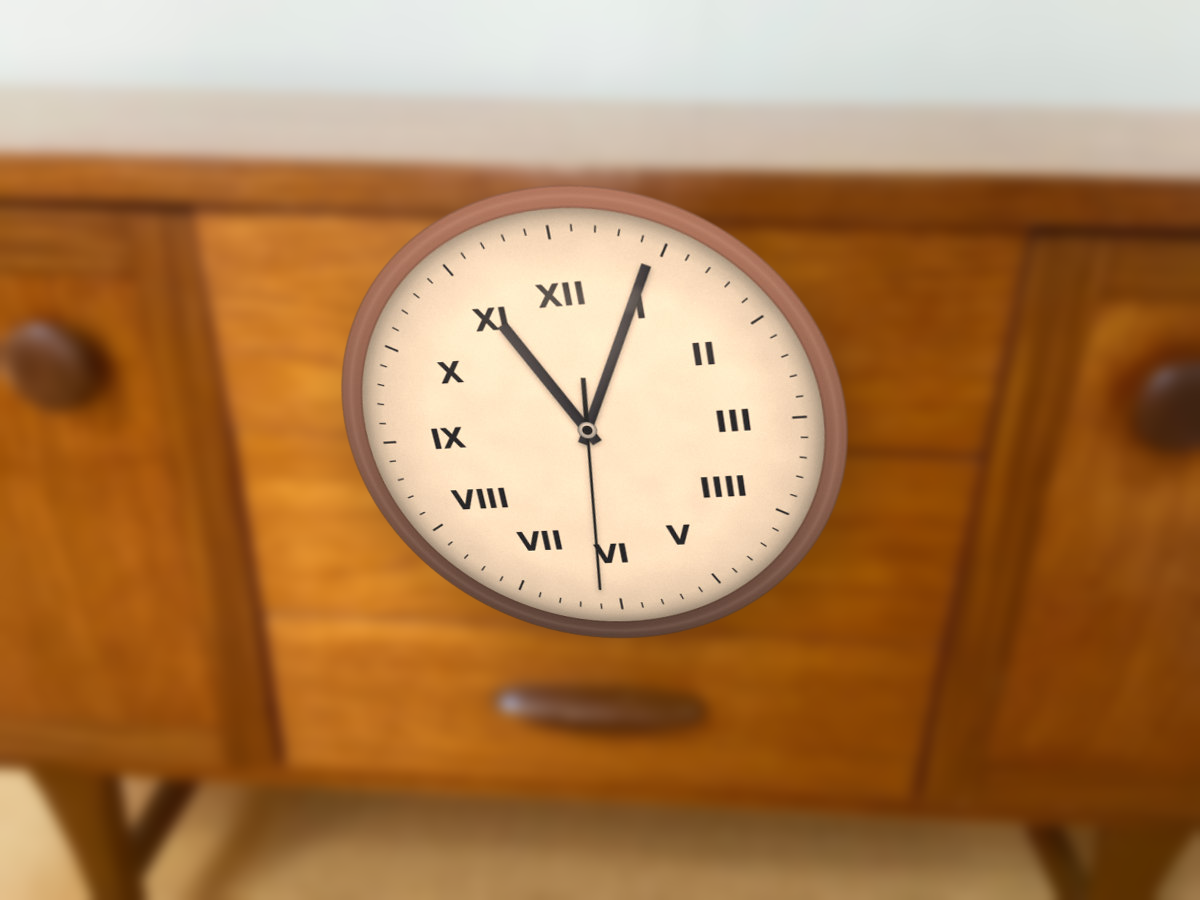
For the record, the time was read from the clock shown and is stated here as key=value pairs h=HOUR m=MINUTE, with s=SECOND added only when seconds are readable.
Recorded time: h=11 m=4 s=31
